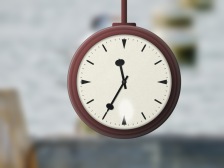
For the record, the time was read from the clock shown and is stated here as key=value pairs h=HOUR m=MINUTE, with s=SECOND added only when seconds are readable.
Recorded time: h=11 m=35
